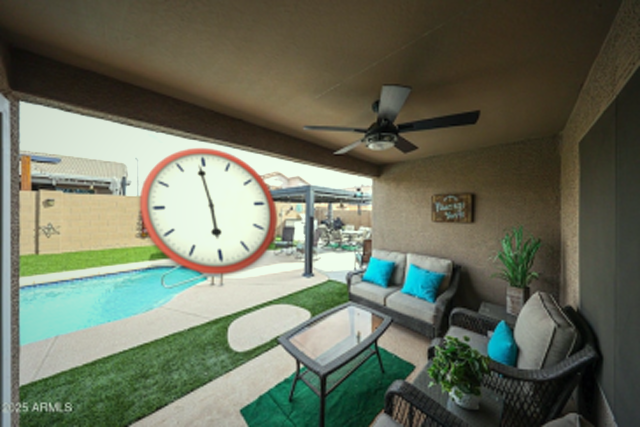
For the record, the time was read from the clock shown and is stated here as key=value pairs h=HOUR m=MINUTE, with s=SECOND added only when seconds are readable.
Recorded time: h=5 m=59
